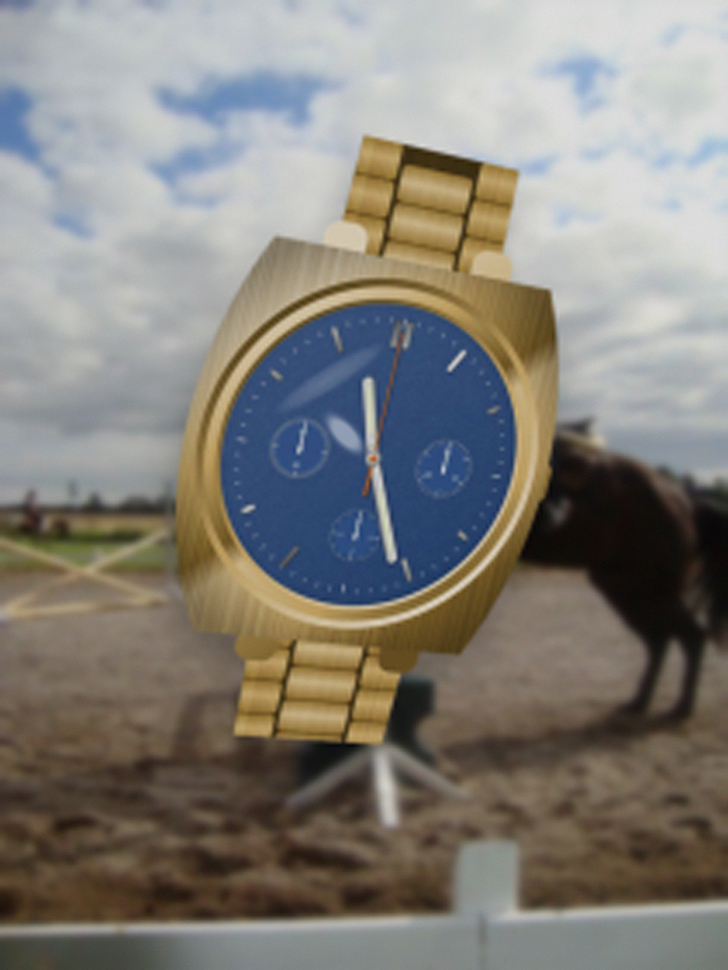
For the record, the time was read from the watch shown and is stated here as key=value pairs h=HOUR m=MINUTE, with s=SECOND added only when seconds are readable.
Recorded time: h=11 m=26
